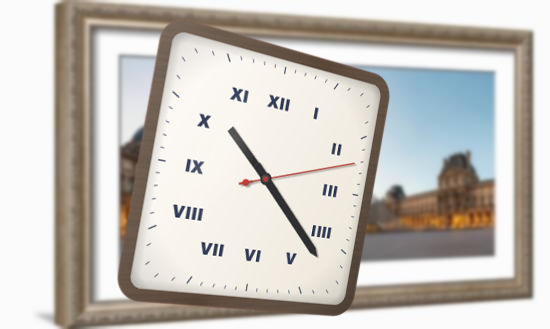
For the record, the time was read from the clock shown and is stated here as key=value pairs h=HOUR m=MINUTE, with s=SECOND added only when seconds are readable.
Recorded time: h=10 m=22 s=12
